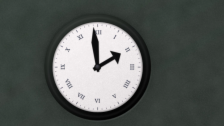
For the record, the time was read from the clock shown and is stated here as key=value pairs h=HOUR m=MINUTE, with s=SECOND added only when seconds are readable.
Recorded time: h=1 m=59
